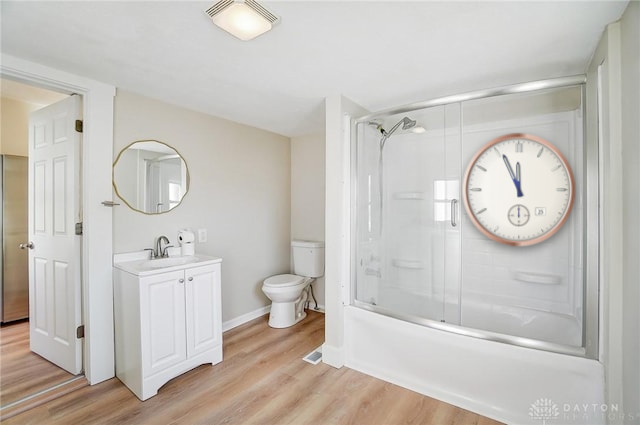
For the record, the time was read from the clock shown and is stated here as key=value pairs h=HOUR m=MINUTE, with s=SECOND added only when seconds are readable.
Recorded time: h=11 m=56
